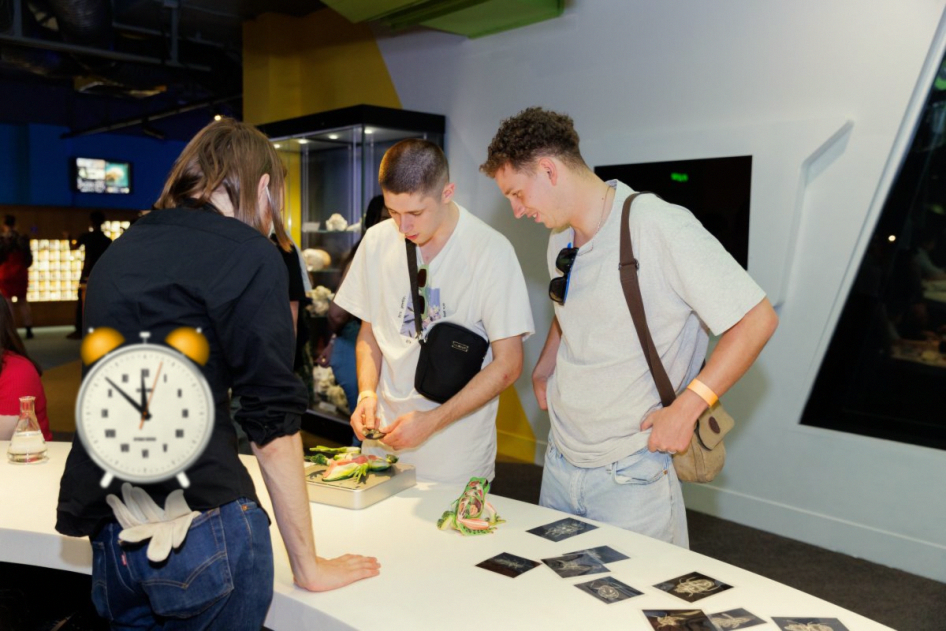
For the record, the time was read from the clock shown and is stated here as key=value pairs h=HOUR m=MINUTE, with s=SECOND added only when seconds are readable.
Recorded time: h=11 m=52 s=3
